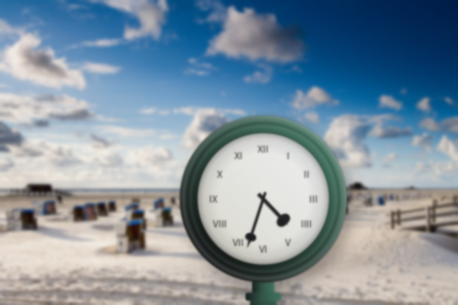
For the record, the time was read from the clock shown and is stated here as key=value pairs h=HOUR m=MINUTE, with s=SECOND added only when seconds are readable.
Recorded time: h=4 m=33
